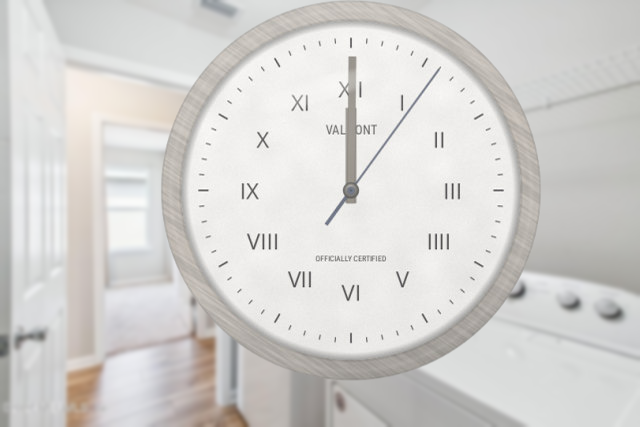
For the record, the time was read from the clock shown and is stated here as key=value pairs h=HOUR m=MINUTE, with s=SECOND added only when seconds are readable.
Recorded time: h=12 m=0 s=6
